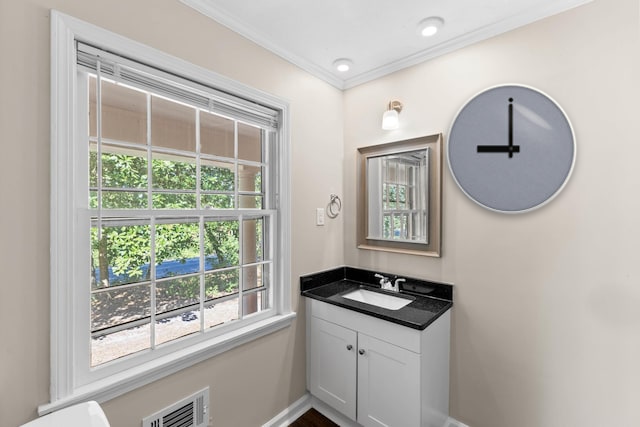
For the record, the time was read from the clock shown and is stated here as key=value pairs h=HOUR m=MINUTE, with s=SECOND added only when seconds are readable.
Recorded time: h=9 m=0
